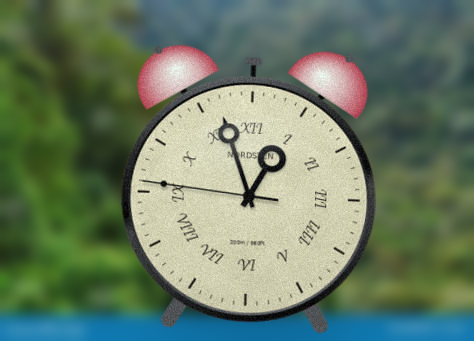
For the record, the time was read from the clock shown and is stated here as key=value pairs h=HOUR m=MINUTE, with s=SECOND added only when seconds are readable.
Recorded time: h=12 m=56 s=46
